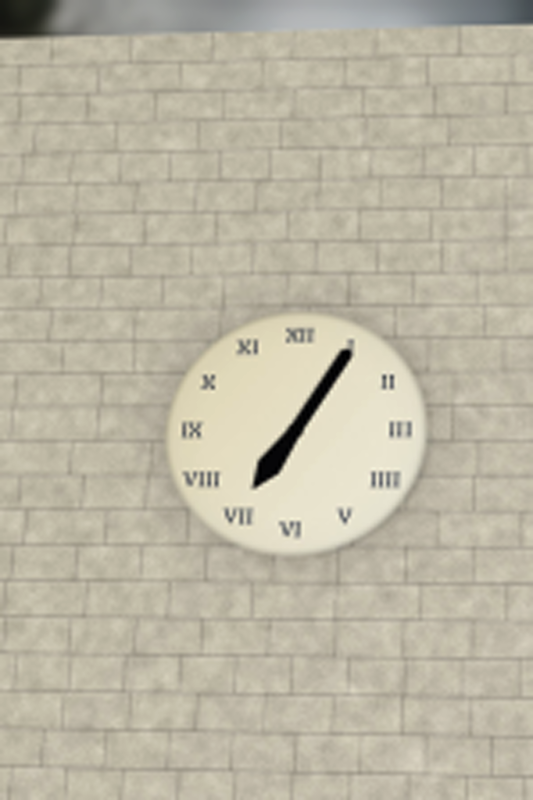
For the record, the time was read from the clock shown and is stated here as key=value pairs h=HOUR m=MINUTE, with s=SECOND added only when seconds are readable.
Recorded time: h=7 m=5
